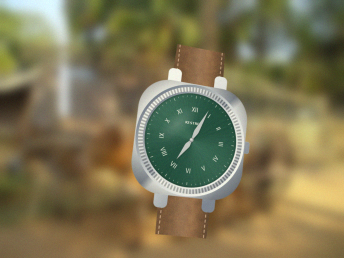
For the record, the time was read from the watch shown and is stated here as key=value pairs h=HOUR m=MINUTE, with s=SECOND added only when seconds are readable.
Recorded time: h=7 m=4
